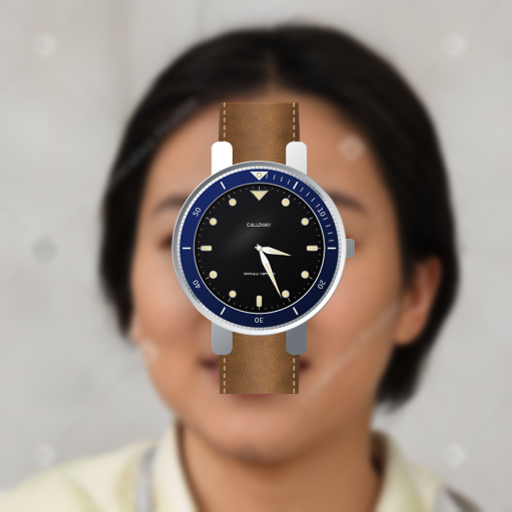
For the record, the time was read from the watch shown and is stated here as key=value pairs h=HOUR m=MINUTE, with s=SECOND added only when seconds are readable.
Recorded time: h=3 m=26
